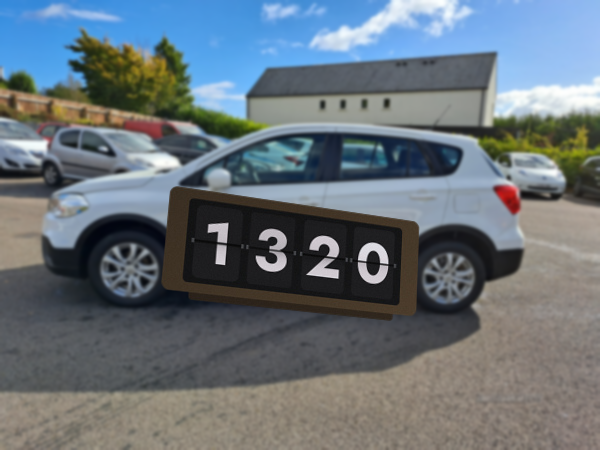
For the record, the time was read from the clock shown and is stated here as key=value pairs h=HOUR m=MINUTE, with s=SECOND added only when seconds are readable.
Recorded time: h=13 m=20
